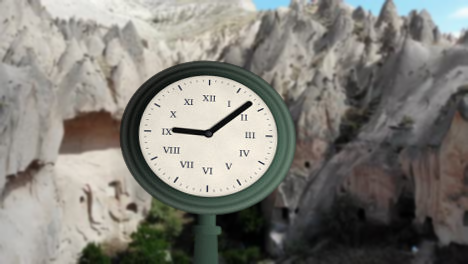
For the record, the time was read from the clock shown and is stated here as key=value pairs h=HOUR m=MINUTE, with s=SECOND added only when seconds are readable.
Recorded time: h=9 m=8
